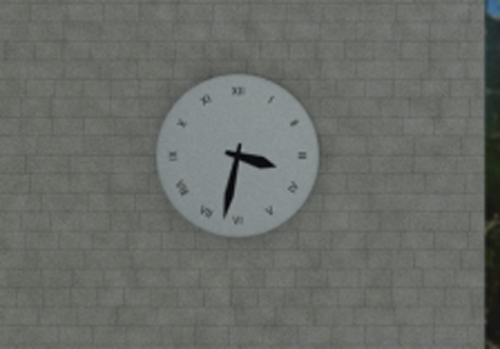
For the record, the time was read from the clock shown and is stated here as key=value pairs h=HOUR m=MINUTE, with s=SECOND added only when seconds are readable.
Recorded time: h=3 m=32
